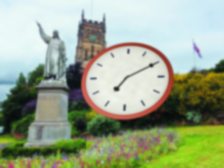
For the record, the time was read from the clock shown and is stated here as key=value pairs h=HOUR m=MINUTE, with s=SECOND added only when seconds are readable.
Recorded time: h=7 m=10
